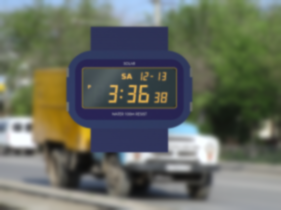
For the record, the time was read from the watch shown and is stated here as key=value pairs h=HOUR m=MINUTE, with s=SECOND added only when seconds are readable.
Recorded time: h=3 m=36 s=38
